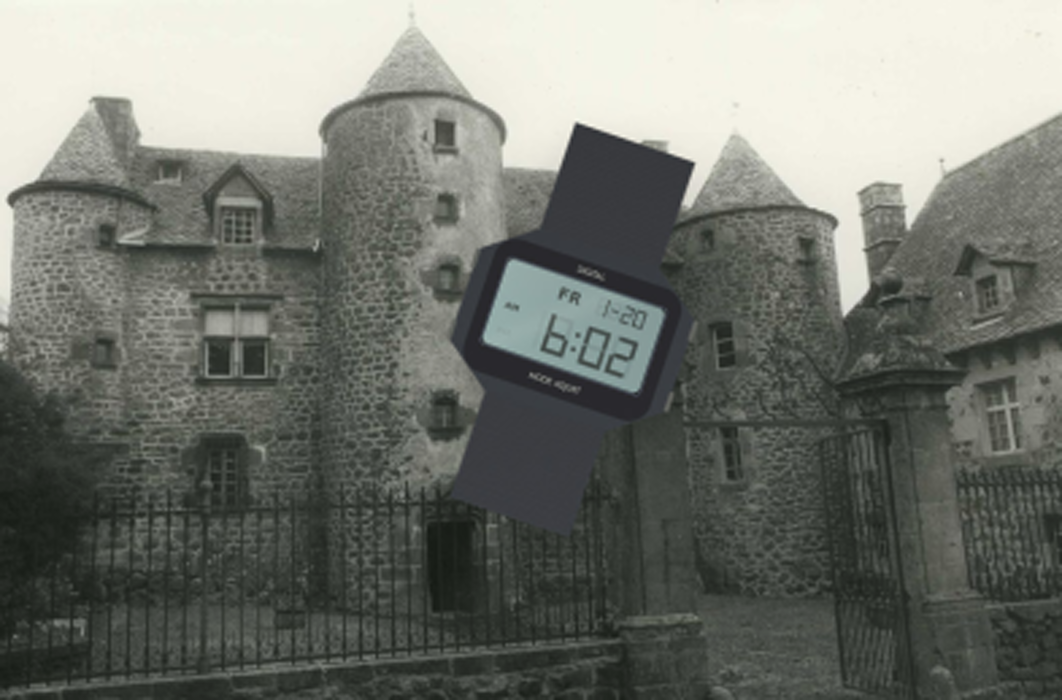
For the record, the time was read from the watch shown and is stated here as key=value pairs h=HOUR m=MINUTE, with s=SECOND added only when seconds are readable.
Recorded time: h=6 m=2
